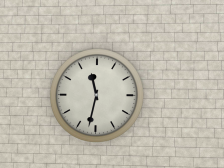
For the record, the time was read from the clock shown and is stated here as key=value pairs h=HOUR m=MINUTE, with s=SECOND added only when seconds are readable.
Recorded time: h=11 m=32
